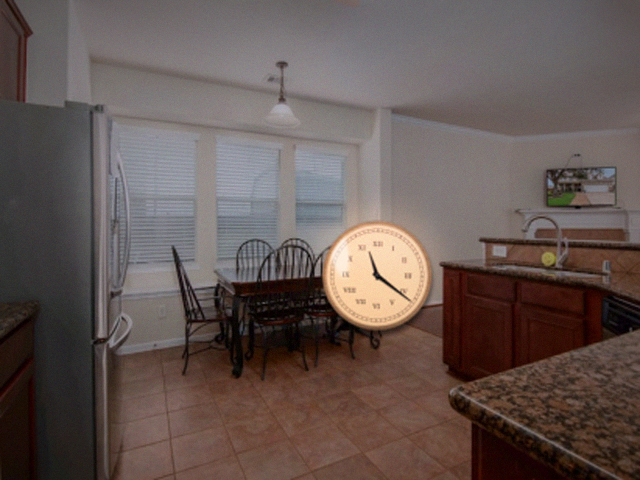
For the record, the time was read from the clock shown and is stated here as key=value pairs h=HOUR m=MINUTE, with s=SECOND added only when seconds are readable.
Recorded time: h=11 m=21
